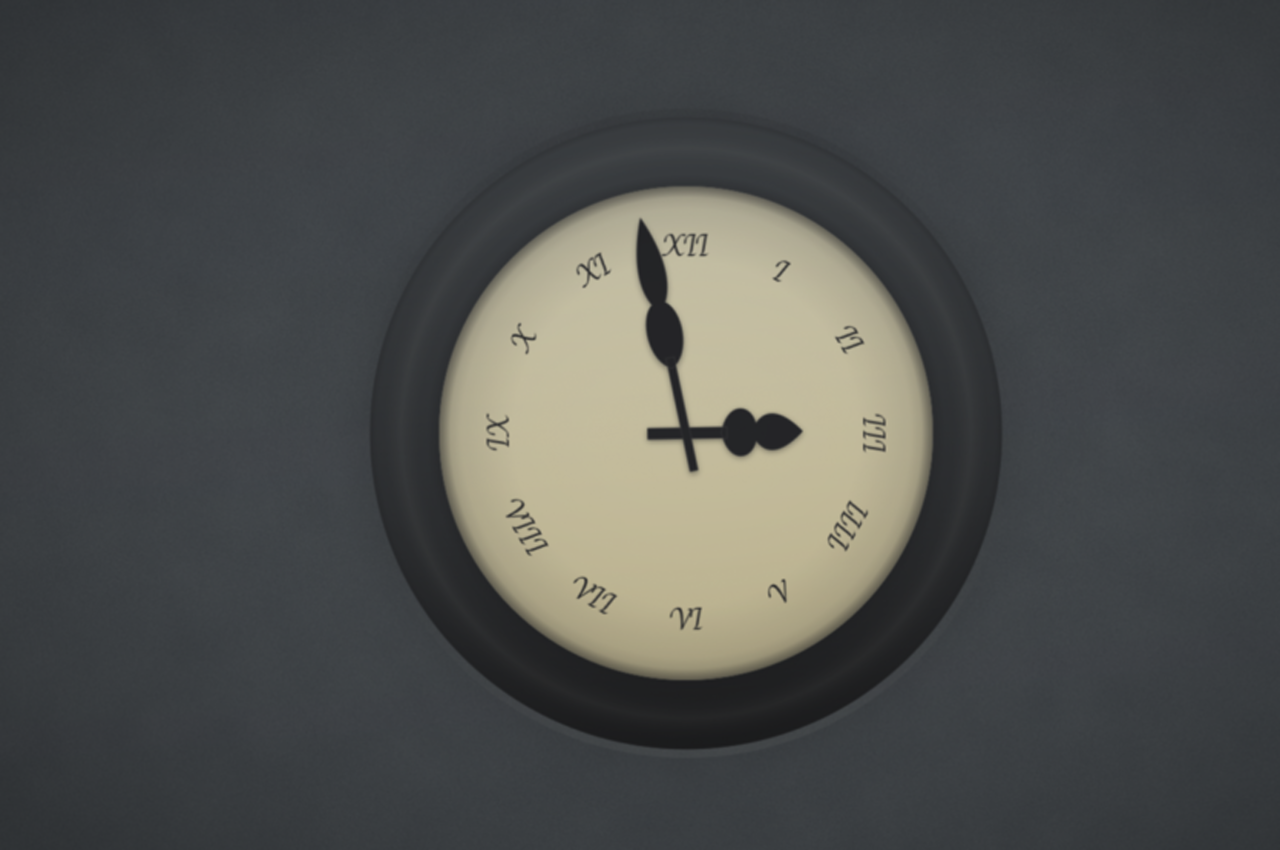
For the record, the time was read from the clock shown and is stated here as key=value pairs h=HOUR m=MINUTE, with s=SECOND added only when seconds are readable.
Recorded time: h=2 m=58
